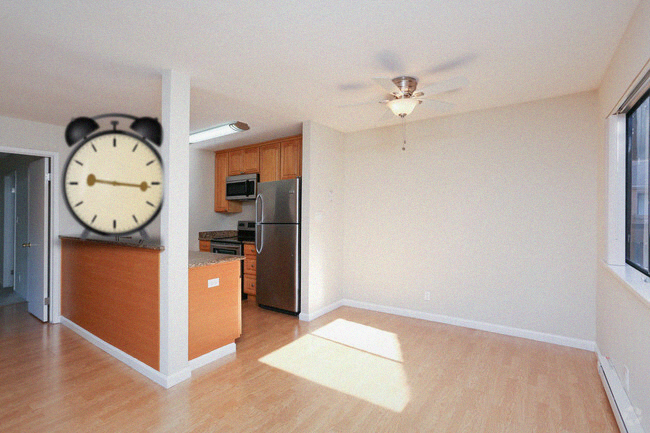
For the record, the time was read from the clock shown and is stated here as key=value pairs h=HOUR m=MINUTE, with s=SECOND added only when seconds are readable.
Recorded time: h=9 m=16
